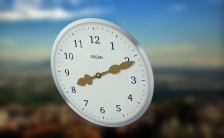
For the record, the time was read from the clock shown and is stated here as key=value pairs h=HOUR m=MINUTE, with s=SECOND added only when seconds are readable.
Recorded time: h=8 m=11
